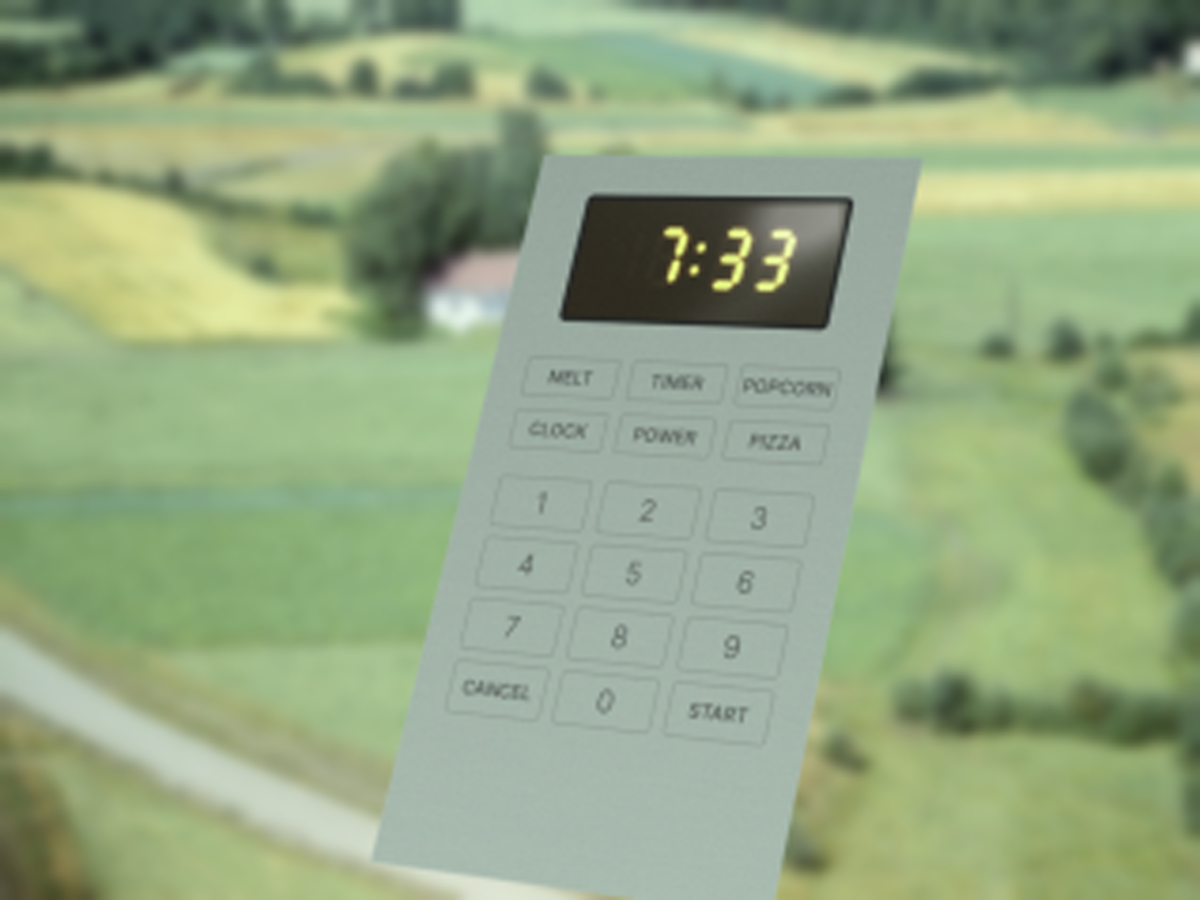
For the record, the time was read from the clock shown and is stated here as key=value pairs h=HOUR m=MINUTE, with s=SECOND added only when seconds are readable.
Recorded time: h=7 m=33
